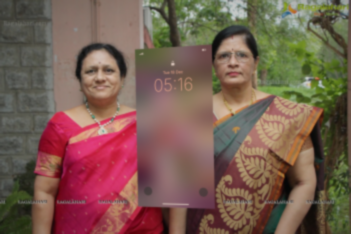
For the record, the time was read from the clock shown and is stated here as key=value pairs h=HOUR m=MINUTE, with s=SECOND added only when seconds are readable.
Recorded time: h=5 m=16
